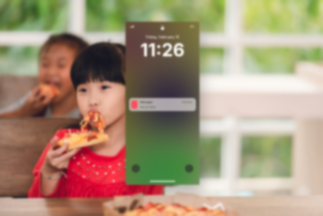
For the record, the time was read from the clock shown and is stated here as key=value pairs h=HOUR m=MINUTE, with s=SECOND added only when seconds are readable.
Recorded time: h=11 m=26
